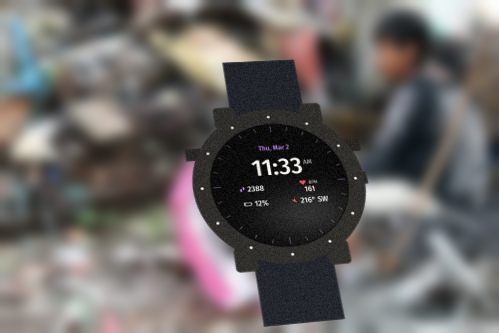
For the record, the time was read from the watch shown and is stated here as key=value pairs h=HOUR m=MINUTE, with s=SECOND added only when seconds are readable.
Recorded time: h=11 m=33
